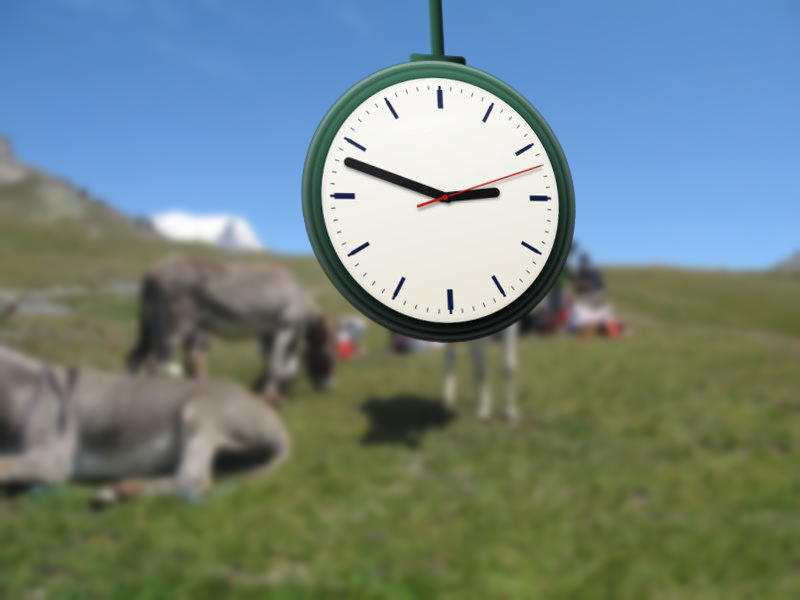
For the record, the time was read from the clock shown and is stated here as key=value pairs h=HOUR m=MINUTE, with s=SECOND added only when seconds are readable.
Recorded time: h=2 m=48 s=12
